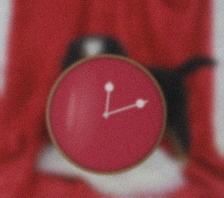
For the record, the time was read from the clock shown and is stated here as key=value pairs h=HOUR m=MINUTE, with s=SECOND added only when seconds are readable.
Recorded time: h=12 m=12
